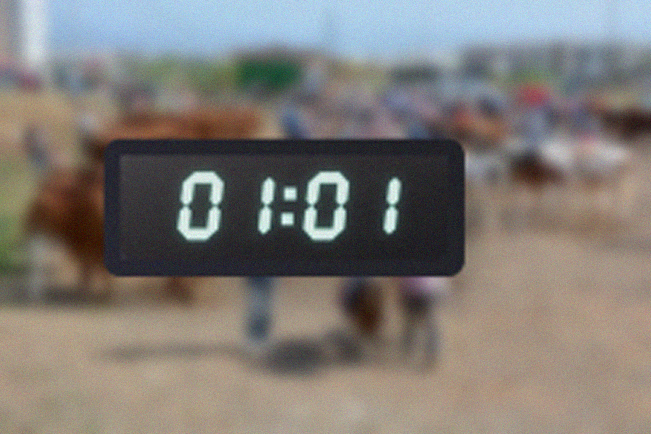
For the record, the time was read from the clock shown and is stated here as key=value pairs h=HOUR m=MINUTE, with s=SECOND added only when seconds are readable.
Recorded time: h=1 m=1
